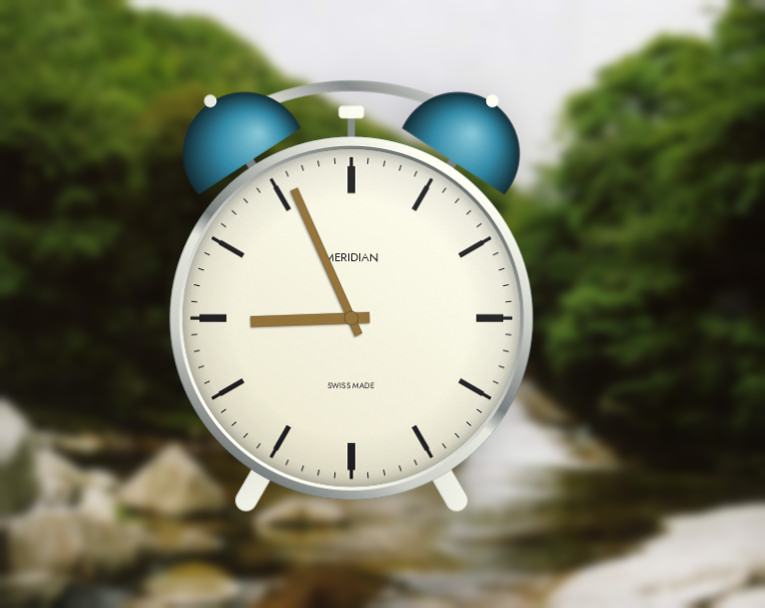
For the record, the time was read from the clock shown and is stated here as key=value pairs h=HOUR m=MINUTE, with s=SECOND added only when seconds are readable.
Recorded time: h=8 m=56
